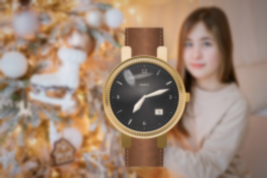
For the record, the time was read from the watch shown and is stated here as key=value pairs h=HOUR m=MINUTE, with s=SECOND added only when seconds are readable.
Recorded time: h=7 m=12
